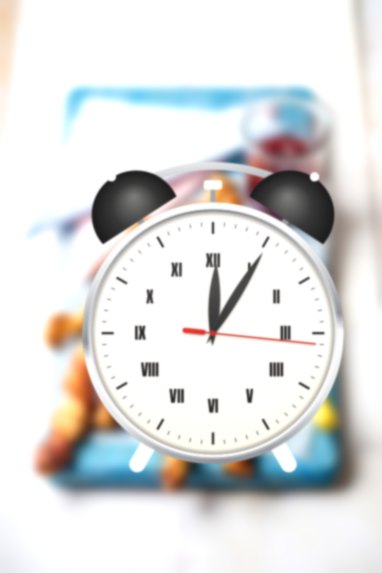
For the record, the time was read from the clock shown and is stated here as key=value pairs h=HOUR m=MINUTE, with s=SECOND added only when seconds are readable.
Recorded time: h=12 m=5 s=16
